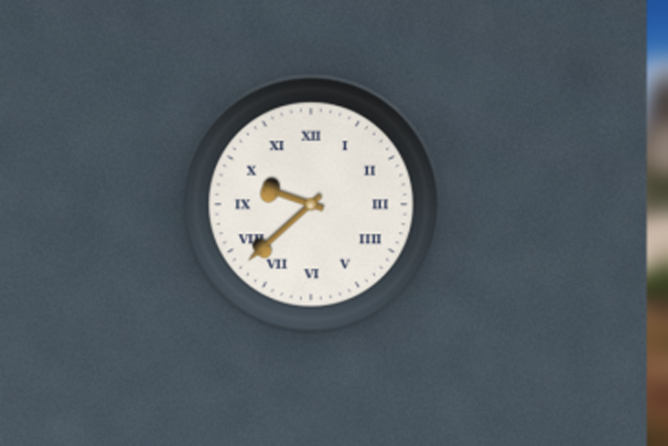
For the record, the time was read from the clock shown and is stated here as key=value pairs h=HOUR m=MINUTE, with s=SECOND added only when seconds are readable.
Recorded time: h=9 m=38
